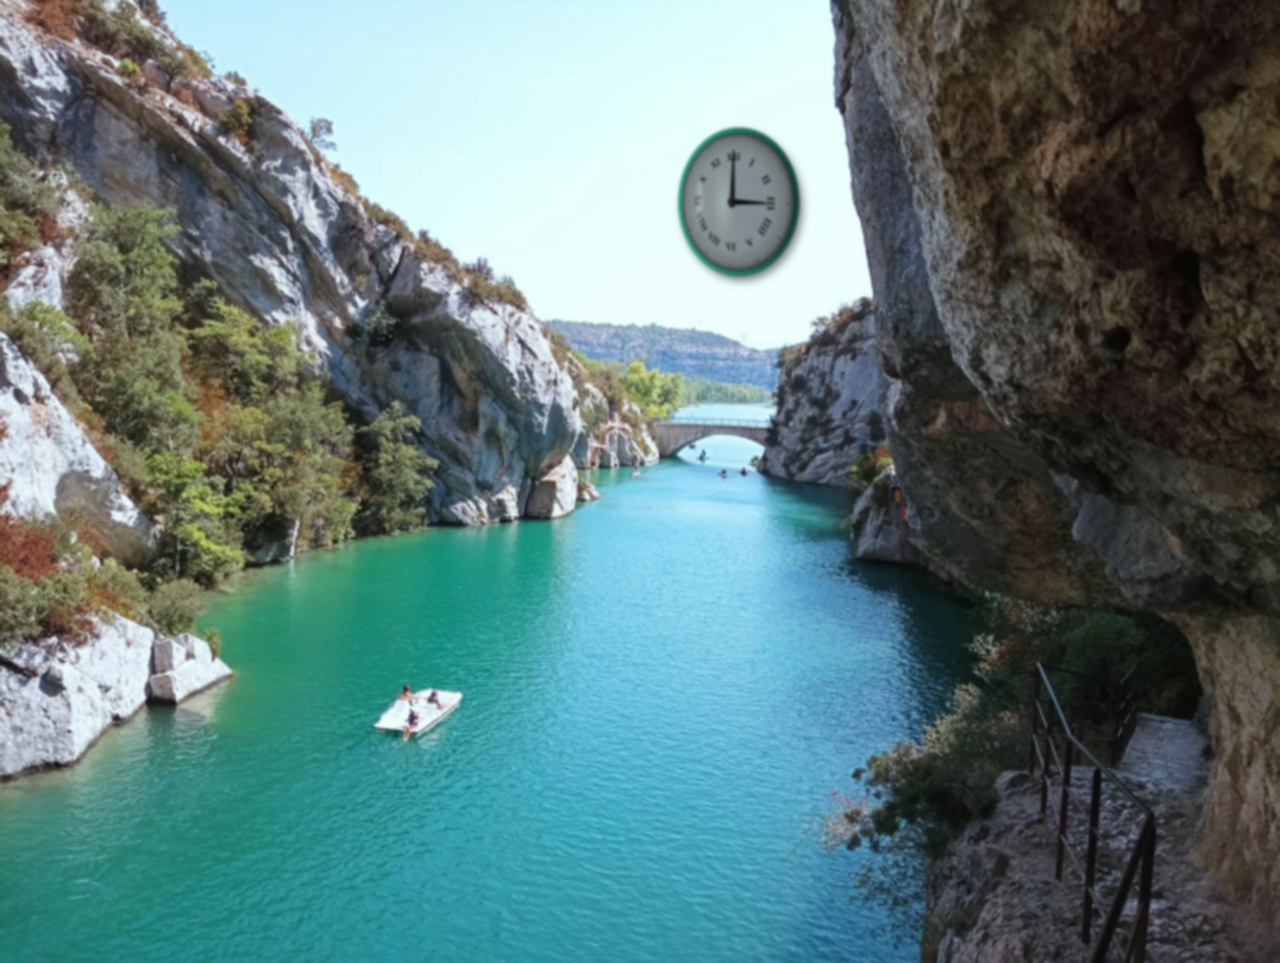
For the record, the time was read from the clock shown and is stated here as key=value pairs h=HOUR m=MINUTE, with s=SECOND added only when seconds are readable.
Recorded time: h=3 m=0
